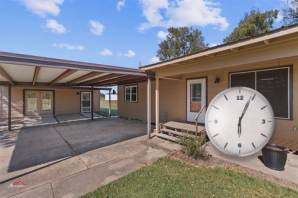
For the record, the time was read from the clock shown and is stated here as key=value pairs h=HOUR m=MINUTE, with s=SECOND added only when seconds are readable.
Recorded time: h=6 m=4
